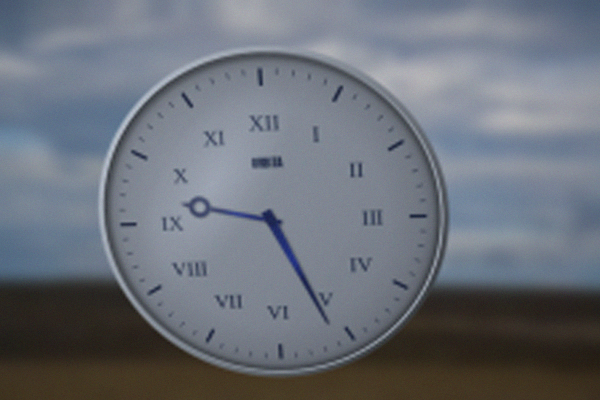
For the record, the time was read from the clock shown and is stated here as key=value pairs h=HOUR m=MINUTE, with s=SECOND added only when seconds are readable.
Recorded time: h=9 m=26
